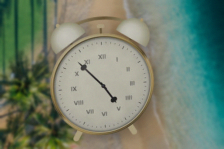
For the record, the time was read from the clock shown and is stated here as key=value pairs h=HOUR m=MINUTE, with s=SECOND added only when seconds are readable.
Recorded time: h=4 m=53
